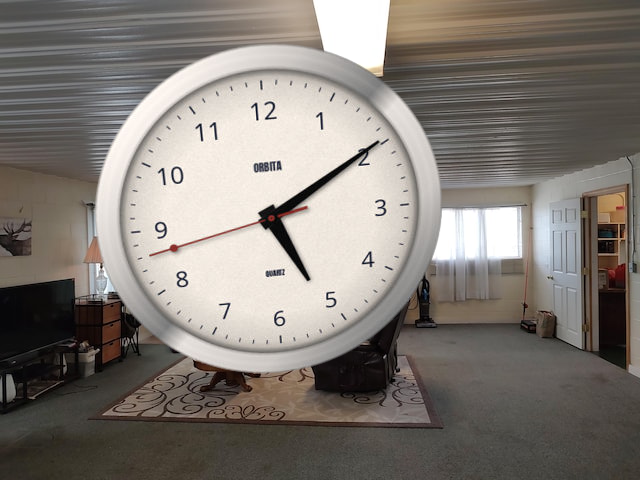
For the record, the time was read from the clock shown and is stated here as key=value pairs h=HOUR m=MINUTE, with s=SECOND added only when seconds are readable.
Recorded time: h=5 m=9 s=43
